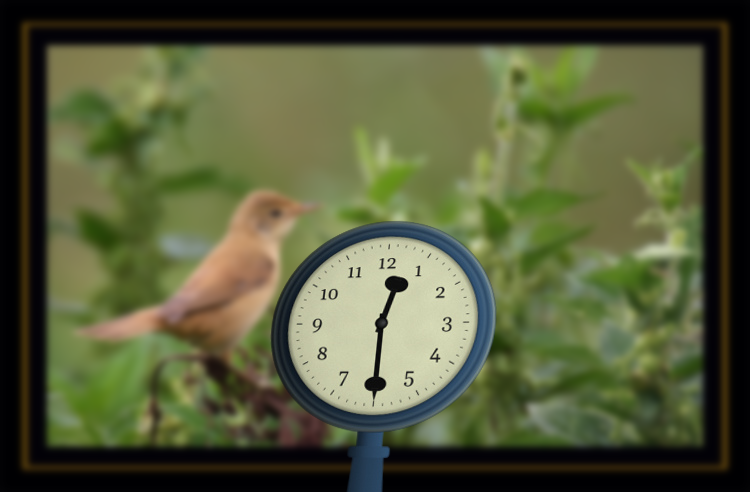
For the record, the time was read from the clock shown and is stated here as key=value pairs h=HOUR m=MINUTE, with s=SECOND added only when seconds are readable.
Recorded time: h=12 m=30
